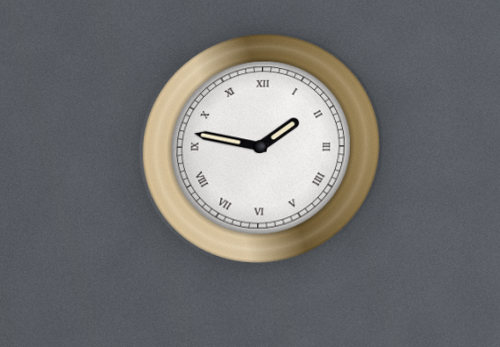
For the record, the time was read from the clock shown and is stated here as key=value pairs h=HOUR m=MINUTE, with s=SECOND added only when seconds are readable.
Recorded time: h=1 m=47
